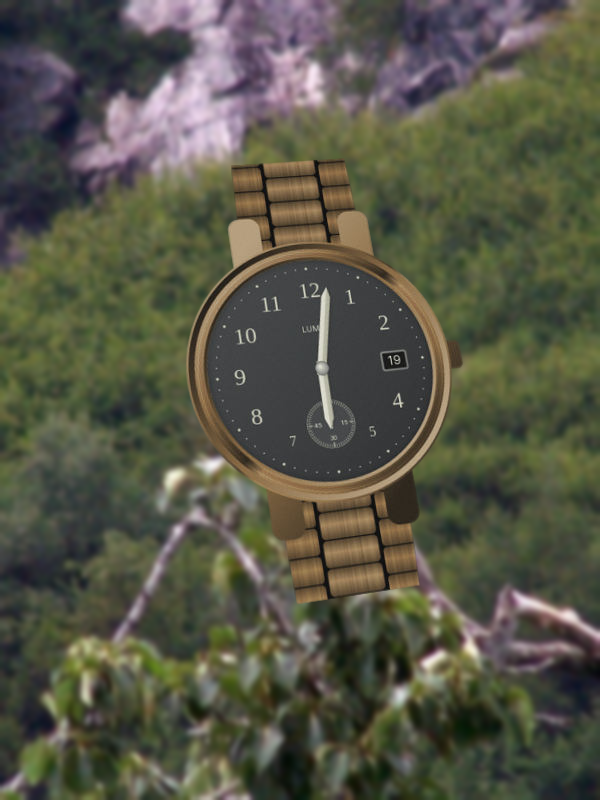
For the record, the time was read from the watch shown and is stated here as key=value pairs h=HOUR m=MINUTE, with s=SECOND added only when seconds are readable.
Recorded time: h=6 m=2
